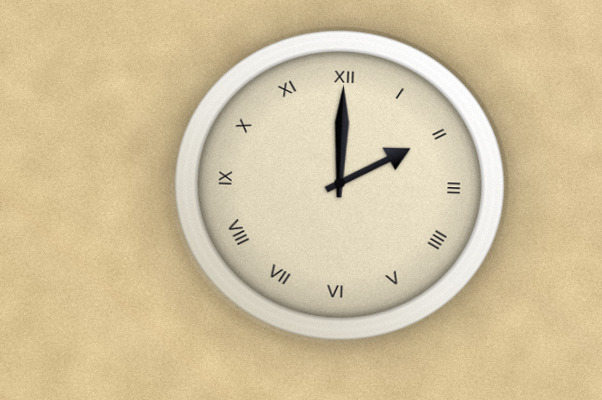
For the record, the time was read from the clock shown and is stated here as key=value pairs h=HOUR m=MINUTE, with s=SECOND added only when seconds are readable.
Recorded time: h=2 m=0
